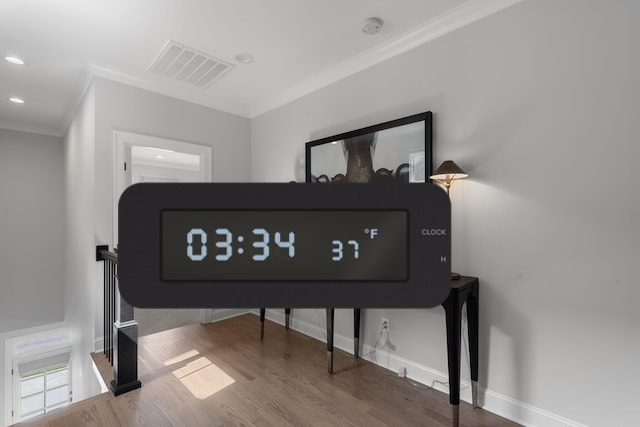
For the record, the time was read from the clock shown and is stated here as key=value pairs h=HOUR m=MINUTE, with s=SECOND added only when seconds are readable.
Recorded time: h=3 m=34
